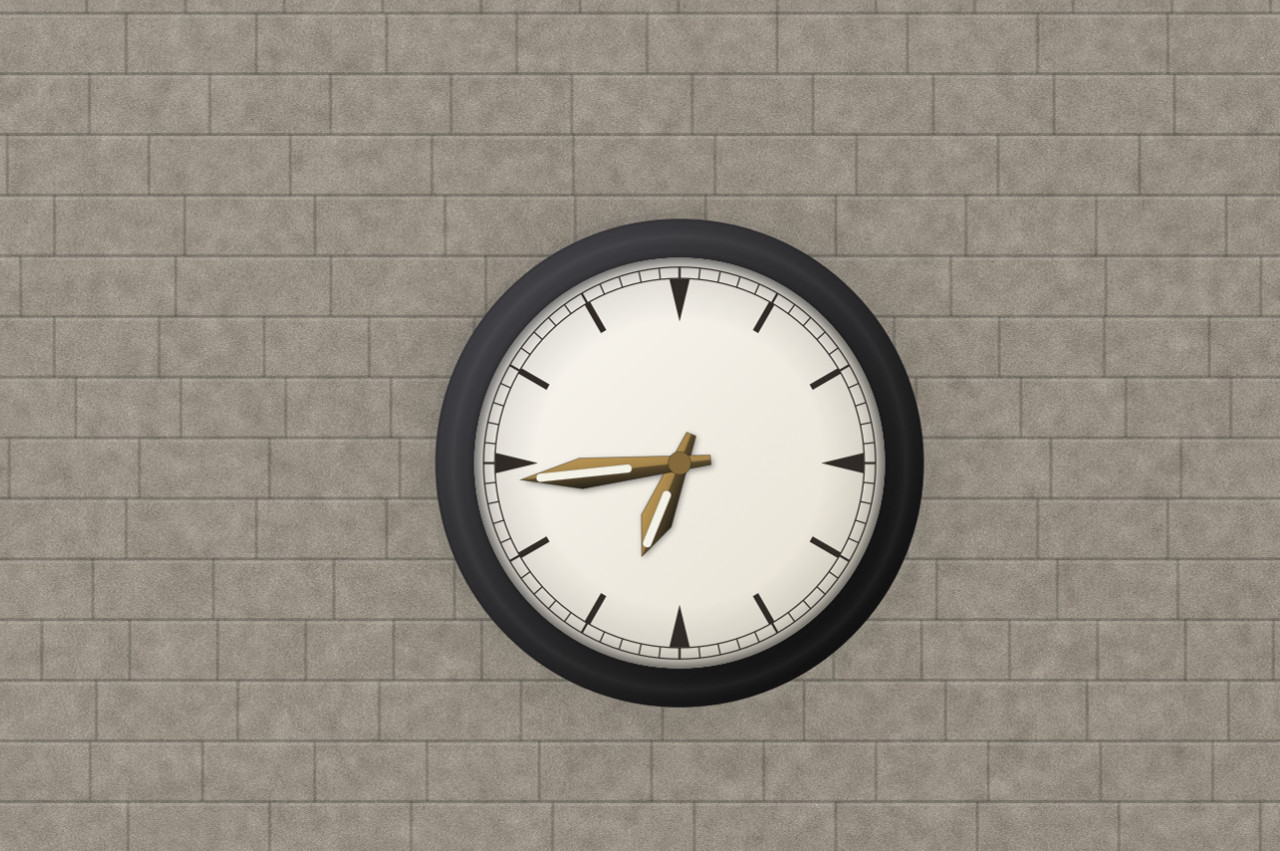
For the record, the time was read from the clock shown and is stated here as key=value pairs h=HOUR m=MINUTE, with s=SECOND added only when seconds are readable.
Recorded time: h=6 m=44
